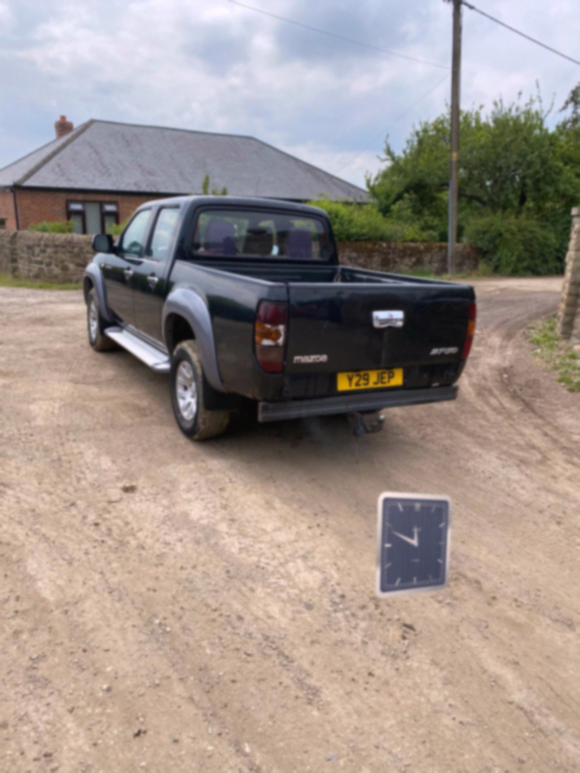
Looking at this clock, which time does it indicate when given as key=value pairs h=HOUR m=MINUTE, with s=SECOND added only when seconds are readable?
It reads h=11 m=49
